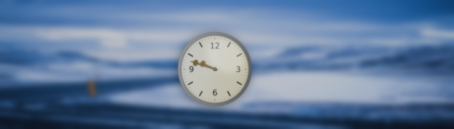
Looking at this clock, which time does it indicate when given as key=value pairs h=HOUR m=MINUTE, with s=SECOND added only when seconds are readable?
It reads h=9 m=48
